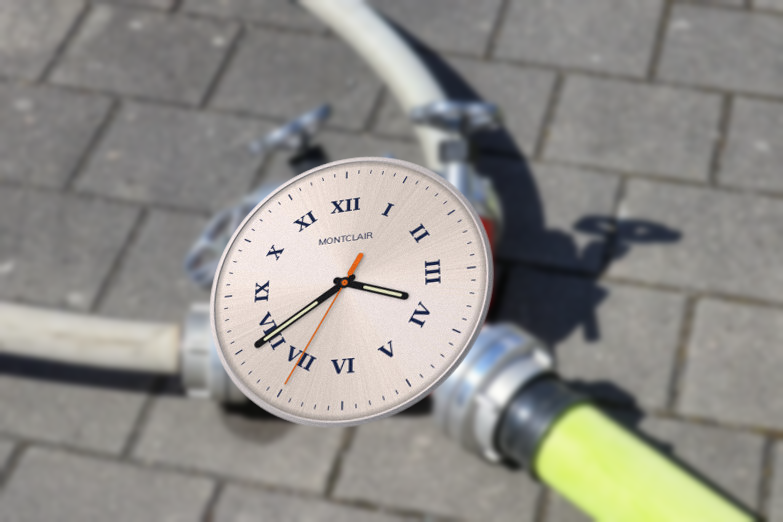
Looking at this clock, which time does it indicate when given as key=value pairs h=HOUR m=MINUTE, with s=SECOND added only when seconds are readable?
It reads h=3 m=39 s=35
